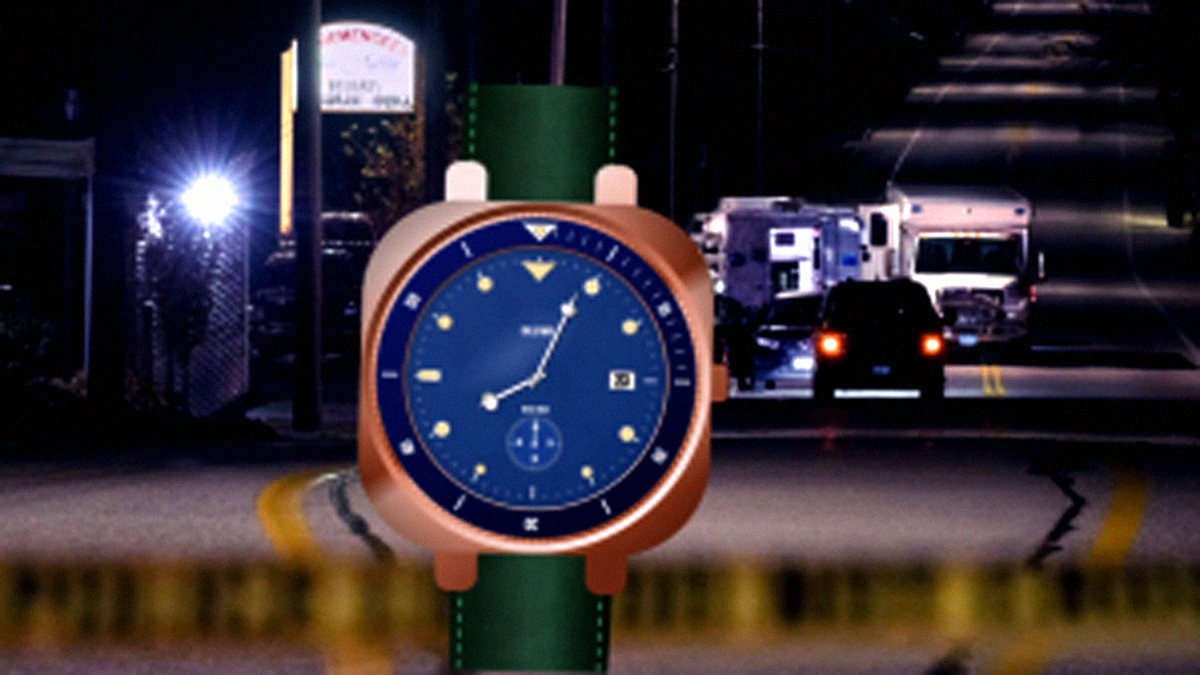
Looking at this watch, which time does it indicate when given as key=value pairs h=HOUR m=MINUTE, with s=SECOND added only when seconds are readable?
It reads h=8 m=4
